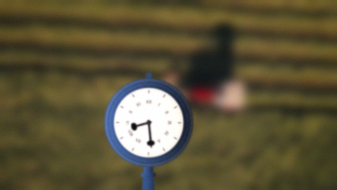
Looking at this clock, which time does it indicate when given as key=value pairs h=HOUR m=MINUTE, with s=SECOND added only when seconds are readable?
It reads h=8 m=29
